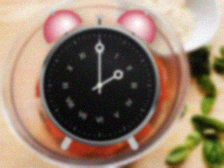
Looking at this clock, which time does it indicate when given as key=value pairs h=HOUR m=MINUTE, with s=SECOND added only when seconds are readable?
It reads h=2 m=0
